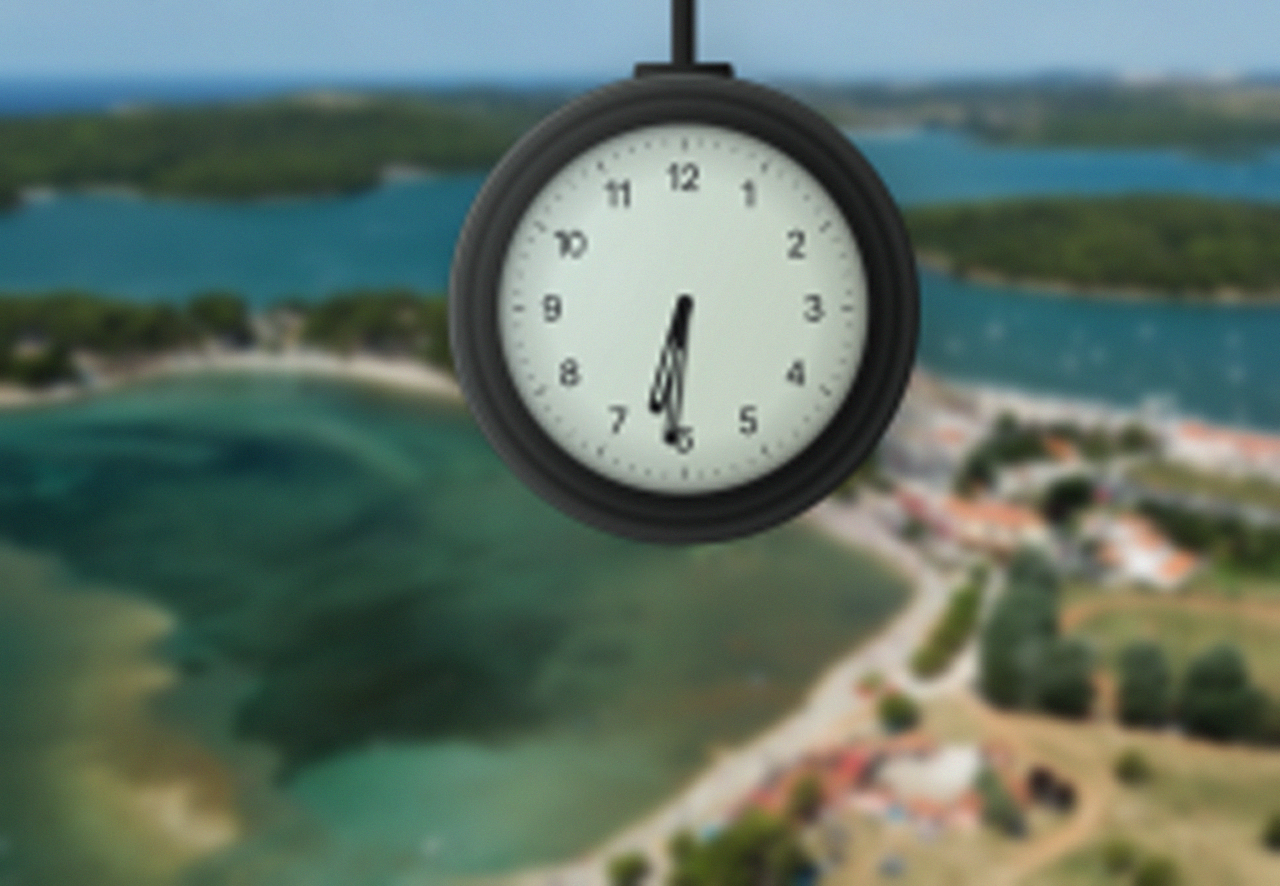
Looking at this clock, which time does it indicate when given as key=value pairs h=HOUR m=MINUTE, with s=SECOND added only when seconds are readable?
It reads h=6 m=31
